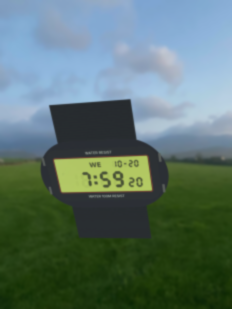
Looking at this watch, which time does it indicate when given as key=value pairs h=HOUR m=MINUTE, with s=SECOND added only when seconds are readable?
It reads h=7 m=59 s=20
